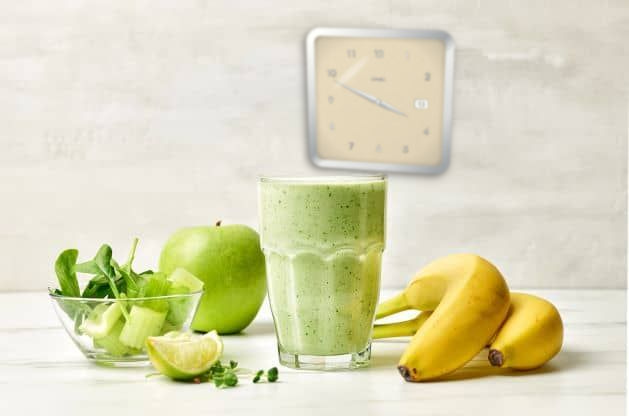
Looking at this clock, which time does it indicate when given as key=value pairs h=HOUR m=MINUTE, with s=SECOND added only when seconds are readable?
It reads h=3 m=49
